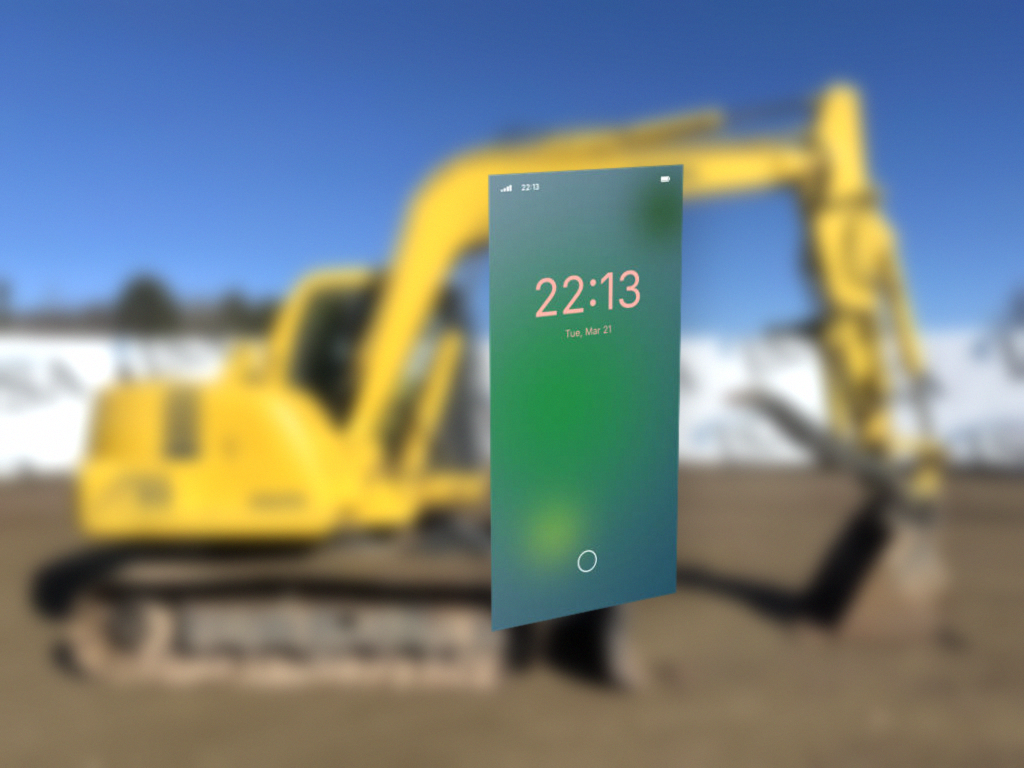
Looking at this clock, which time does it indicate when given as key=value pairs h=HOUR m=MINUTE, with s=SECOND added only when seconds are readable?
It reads h=22 m=13
